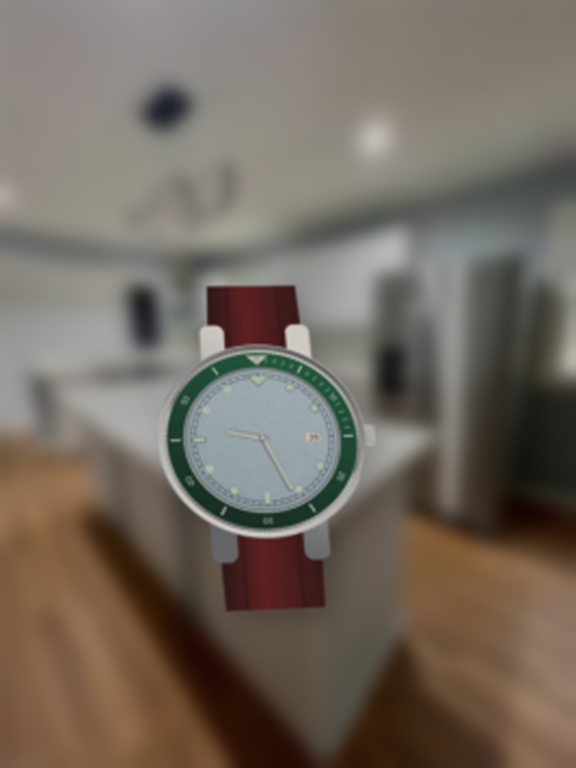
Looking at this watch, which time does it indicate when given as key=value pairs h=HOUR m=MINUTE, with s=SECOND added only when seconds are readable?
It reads h=9 m=26
